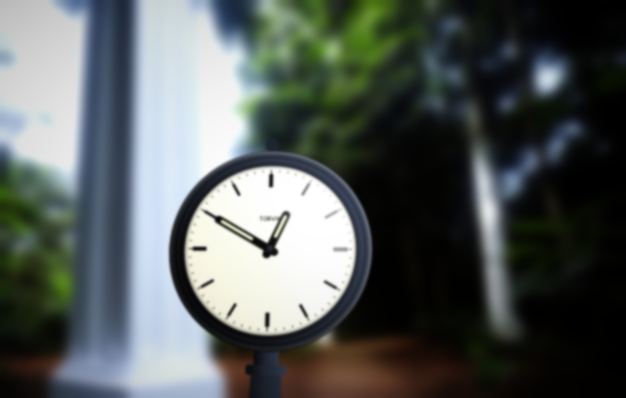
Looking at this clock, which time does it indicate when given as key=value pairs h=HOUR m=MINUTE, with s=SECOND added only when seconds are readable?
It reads h=12 m=50
